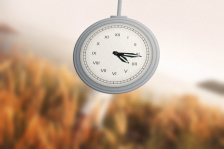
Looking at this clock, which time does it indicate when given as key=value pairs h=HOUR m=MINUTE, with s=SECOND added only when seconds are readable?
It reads h=4 m=16
